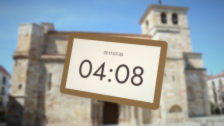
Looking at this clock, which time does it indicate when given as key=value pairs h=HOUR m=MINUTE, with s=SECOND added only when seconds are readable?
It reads h=4 m=8
